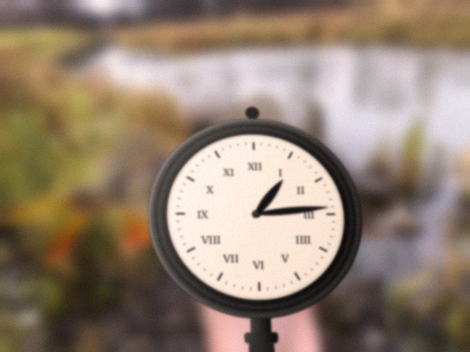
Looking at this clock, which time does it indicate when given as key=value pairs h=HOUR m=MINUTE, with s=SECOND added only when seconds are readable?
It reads h=1 m=14
